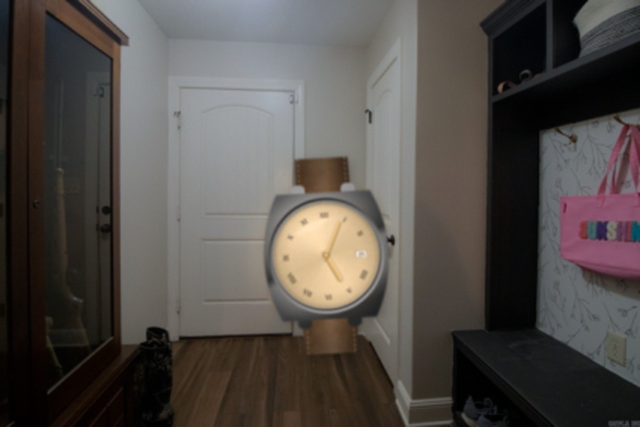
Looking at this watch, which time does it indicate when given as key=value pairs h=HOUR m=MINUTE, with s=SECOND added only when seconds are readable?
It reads h=5 m=4
